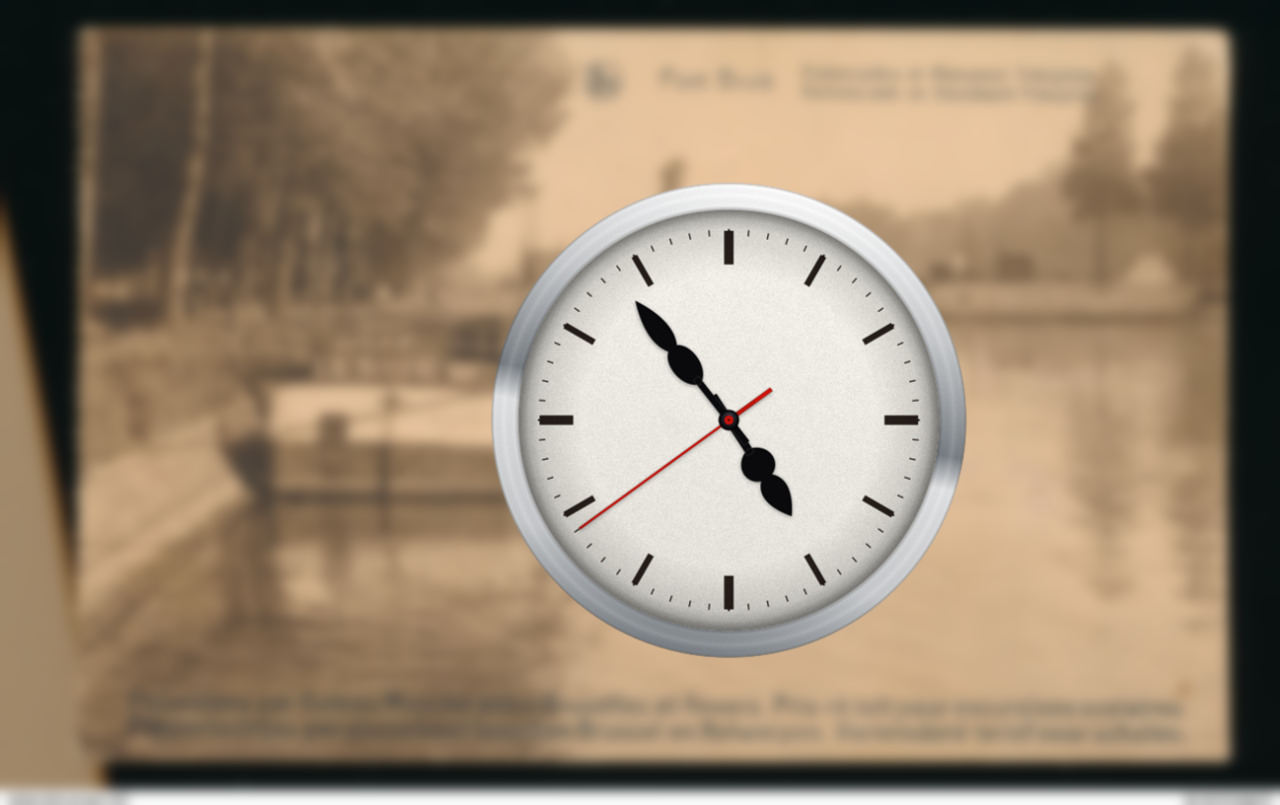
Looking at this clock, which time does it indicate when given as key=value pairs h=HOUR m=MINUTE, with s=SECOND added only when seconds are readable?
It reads h=4 m=53 s=39
